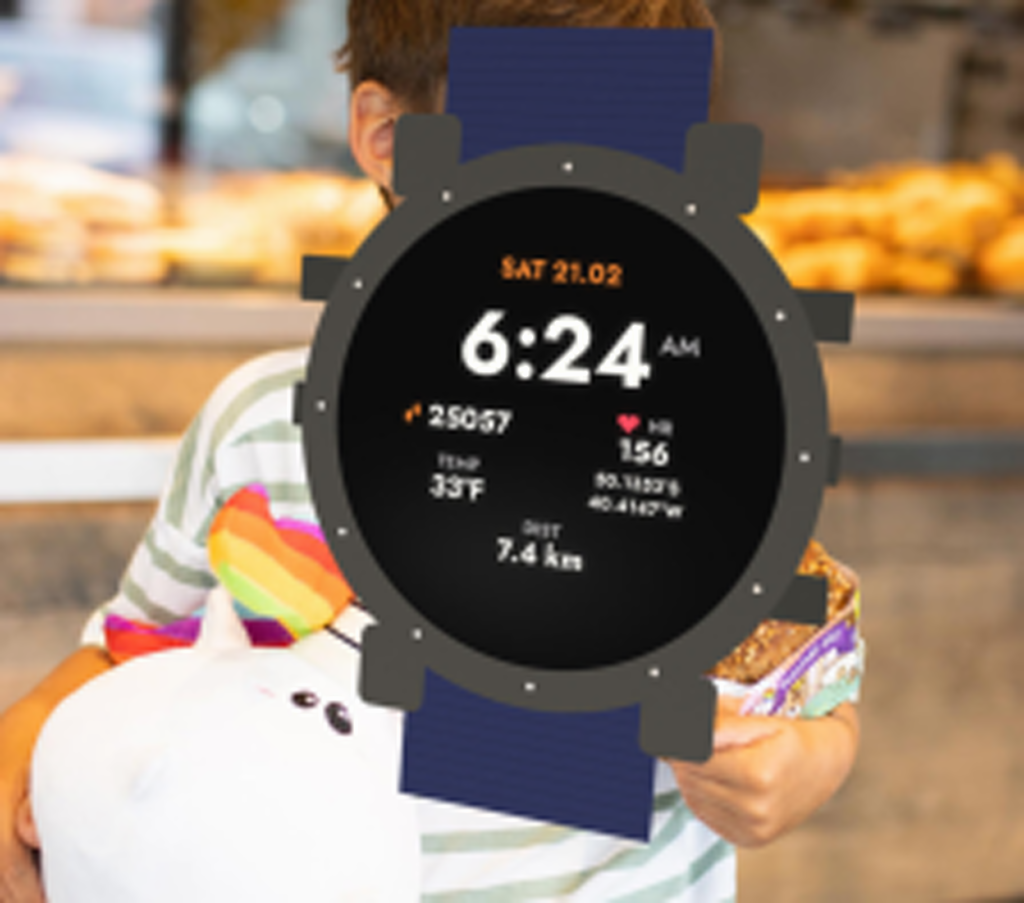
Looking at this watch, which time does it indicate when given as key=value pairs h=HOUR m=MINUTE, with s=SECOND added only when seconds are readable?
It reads h=6 m=24
